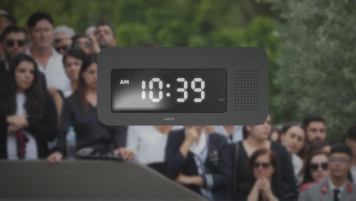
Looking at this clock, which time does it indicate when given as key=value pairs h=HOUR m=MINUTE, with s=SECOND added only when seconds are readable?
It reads h=10 m=39
